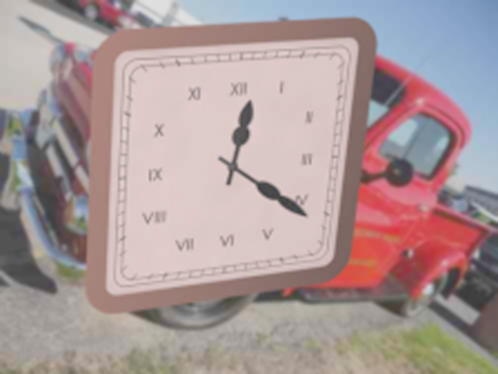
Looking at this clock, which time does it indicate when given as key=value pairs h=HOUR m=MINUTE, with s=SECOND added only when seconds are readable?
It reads h=12 m=21
